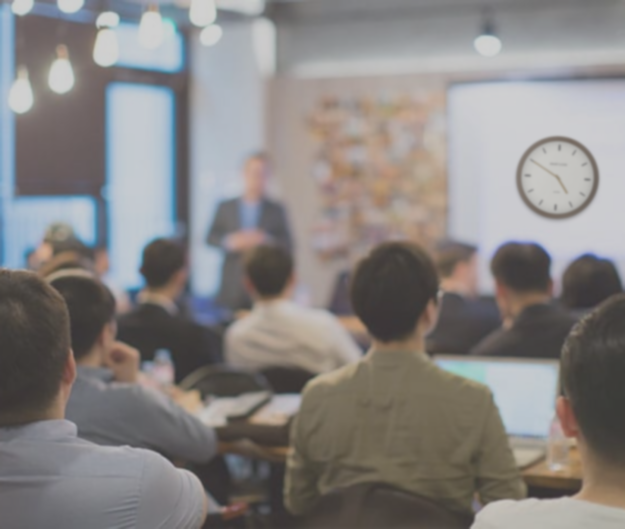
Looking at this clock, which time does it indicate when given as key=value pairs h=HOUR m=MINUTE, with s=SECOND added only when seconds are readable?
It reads h=4 m=50
